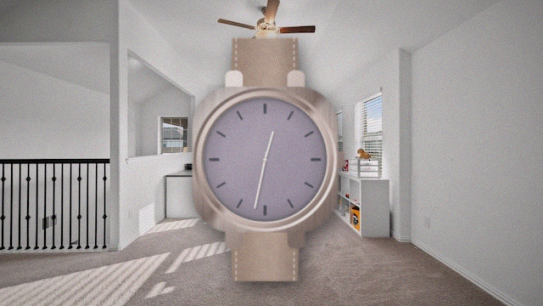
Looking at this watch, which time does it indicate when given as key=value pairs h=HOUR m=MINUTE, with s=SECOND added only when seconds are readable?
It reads h=12 m=32
